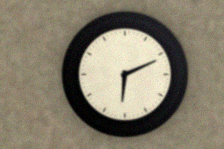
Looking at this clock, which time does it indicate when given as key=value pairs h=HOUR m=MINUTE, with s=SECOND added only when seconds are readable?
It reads h=6 m=11
